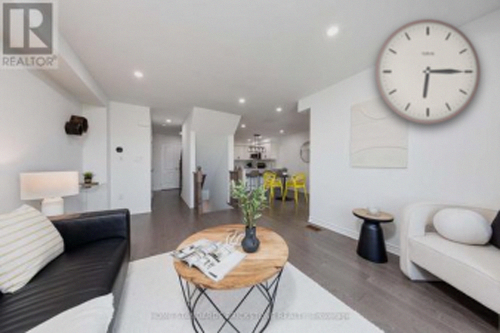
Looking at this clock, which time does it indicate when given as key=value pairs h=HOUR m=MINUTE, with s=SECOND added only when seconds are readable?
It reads h=6 m=15
